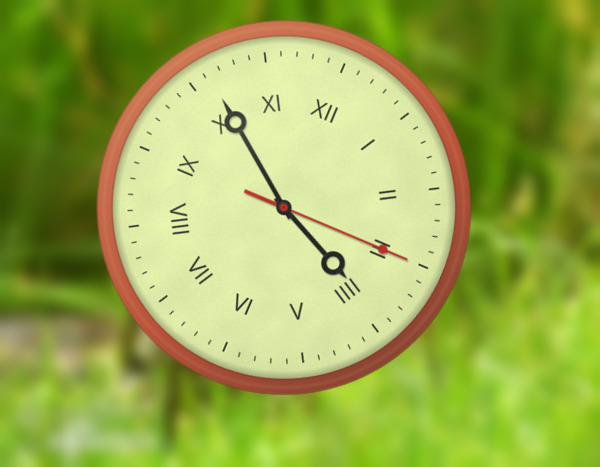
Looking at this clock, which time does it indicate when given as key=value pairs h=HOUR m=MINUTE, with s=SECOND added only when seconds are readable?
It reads h=3 m=51 s=15
